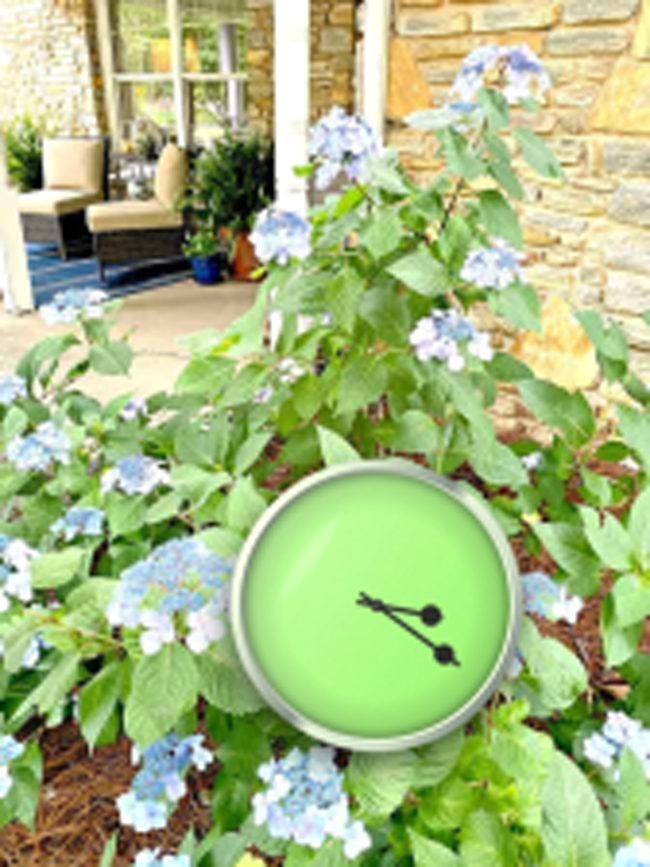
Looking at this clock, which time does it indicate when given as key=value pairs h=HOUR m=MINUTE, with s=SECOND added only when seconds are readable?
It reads h=3 m=21
